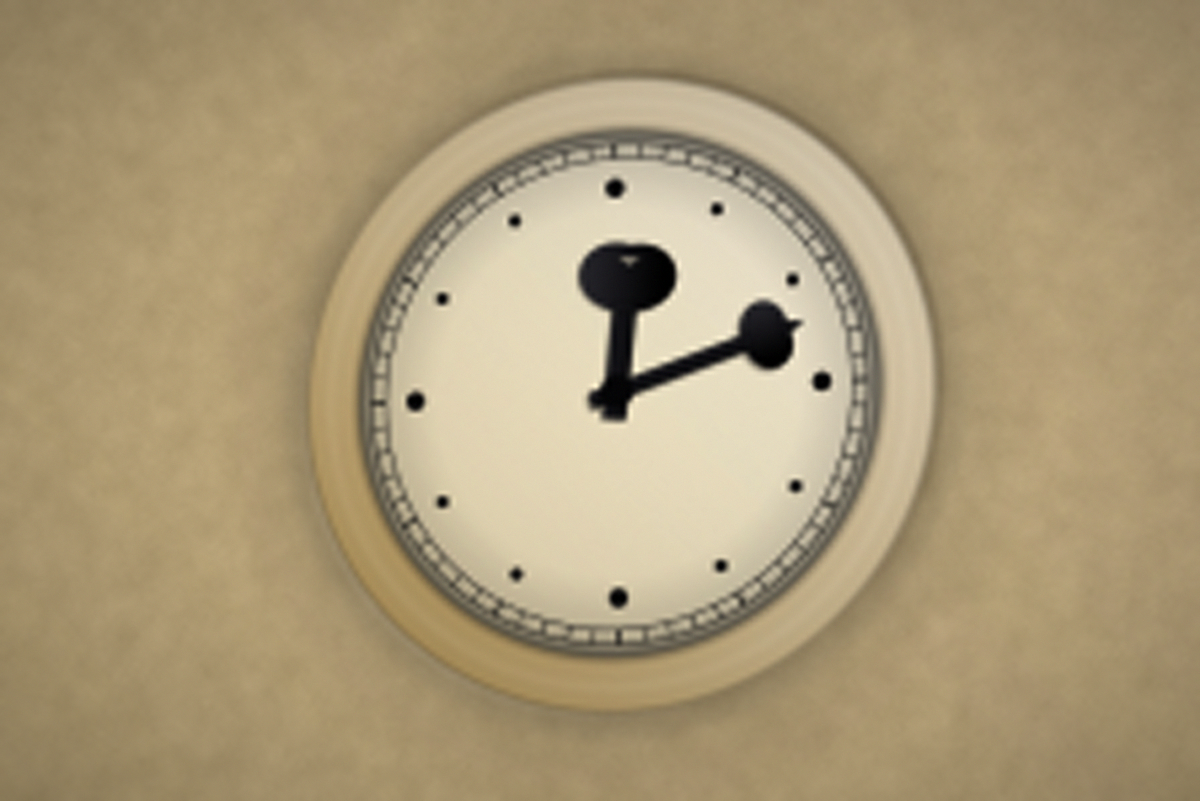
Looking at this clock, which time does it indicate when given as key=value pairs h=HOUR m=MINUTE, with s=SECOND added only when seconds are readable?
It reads h=12 m=12
